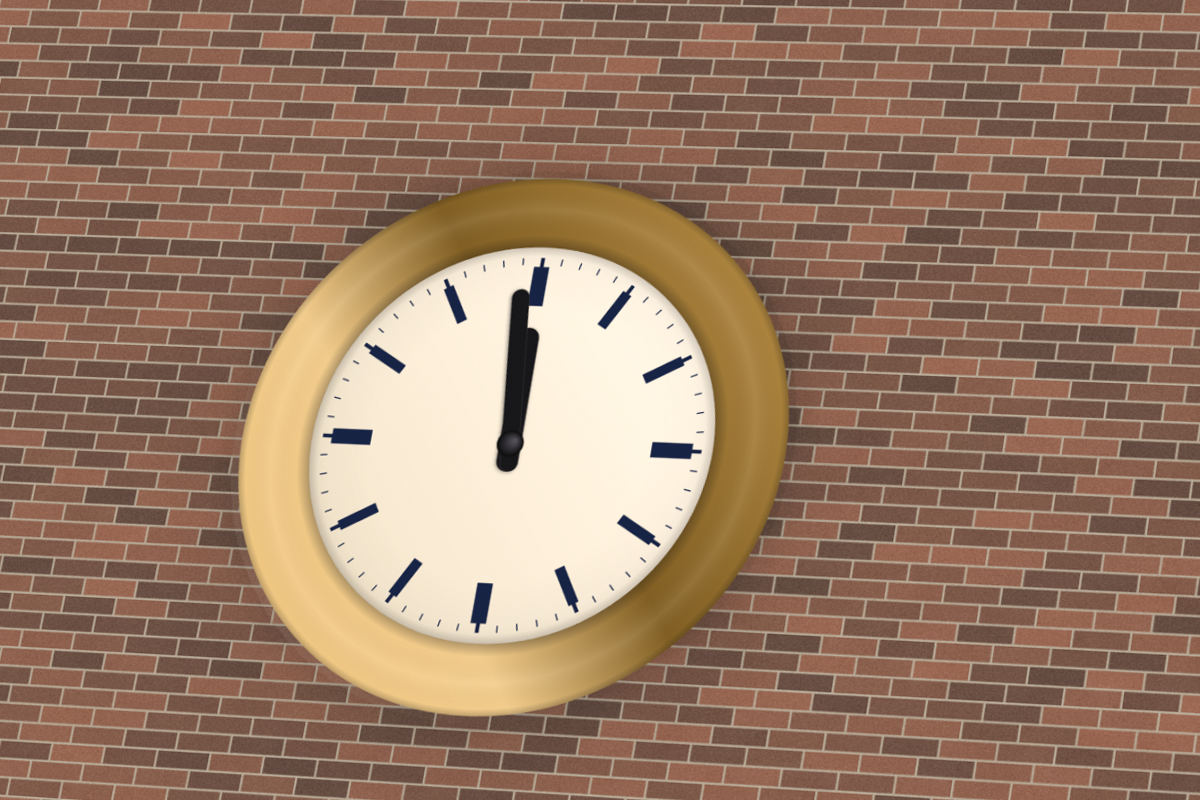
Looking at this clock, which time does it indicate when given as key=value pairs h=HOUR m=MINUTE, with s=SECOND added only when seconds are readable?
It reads h=11 m=59
